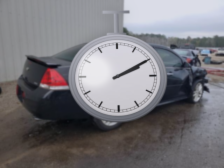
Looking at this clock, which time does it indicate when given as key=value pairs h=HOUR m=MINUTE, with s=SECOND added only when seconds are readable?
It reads h=2 m=10
